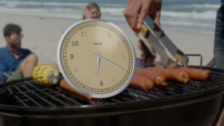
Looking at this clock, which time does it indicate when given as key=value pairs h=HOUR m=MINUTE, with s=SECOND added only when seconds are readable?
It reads h=6 m=20
